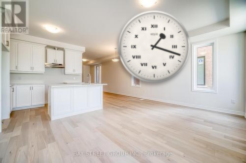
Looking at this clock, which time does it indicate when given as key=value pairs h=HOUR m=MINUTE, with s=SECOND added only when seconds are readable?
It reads h=1 m=18
